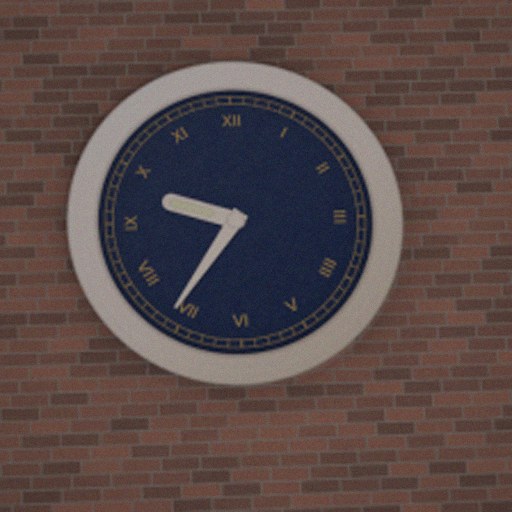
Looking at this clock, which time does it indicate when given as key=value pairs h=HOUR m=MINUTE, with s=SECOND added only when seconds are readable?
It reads h=9 m=36
